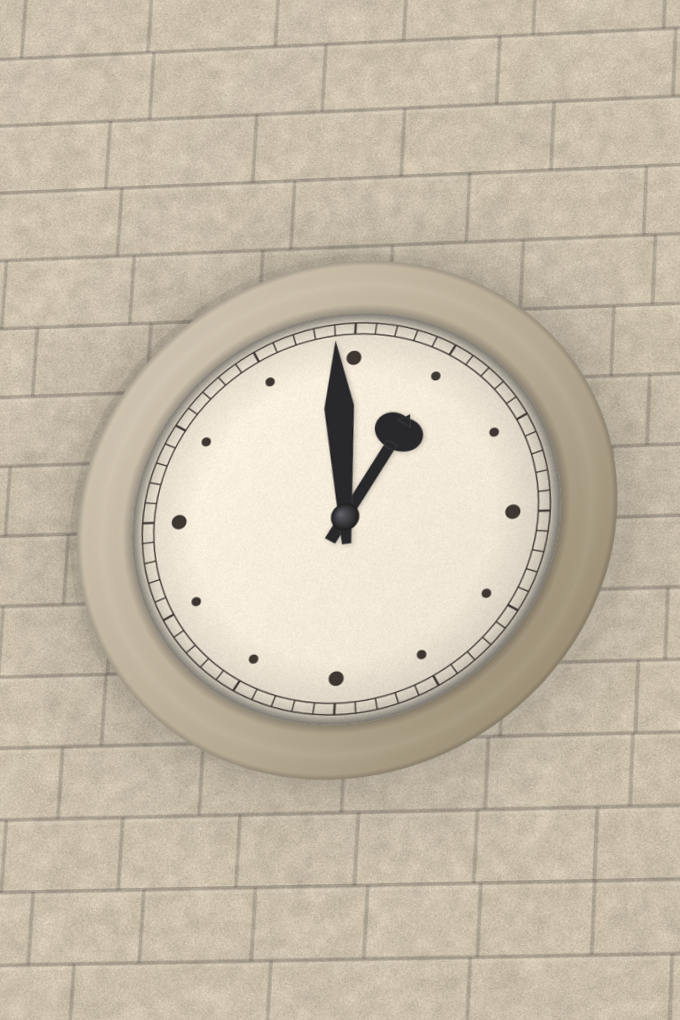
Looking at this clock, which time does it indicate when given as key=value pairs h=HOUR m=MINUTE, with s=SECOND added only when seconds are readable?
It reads h=12 m=59
